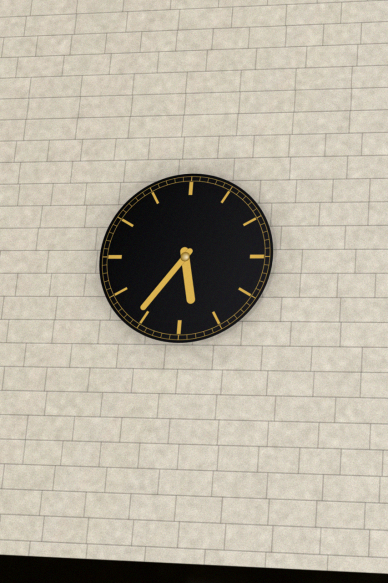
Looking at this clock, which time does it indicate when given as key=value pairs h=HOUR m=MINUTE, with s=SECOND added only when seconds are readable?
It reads h=5 m=36
